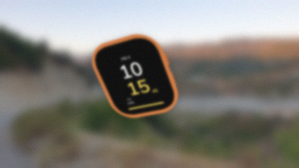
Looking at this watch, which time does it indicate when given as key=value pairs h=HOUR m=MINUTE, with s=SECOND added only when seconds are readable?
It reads h=10 m=15
